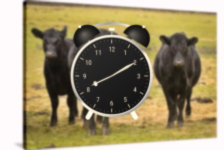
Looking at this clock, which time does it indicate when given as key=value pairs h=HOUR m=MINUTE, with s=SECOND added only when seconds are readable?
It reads h=8 m=10
